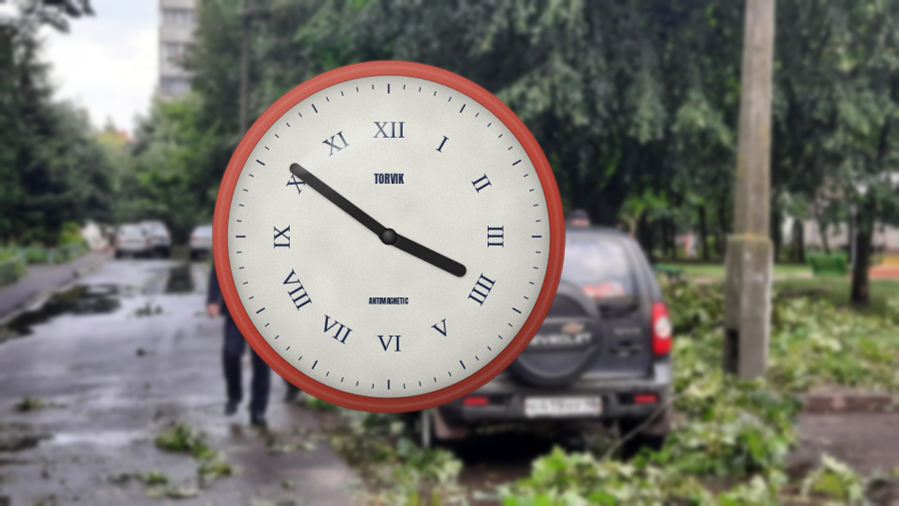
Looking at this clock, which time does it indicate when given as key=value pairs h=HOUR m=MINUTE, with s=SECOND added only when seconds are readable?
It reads h=3 m=51
